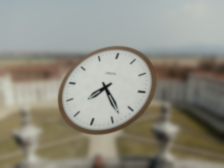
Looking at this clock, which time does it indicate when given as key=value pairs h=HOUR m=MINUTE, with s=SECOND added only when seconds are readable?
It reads h=7 m=23
